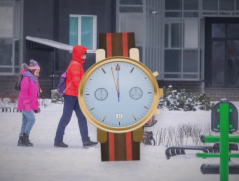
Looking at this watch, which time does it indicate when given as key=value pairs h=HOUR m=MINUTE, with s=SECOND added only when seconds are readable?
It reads h=11 m=58
